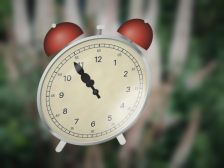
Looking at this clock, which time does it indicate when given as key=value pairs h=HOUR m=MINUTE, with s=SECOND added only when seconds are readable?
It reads h=10 m=54
